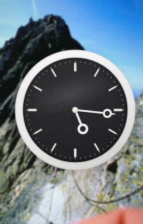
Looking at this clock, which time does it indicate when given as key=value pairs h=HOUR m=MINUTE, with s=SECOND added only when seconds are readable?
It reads h=5 m=16
